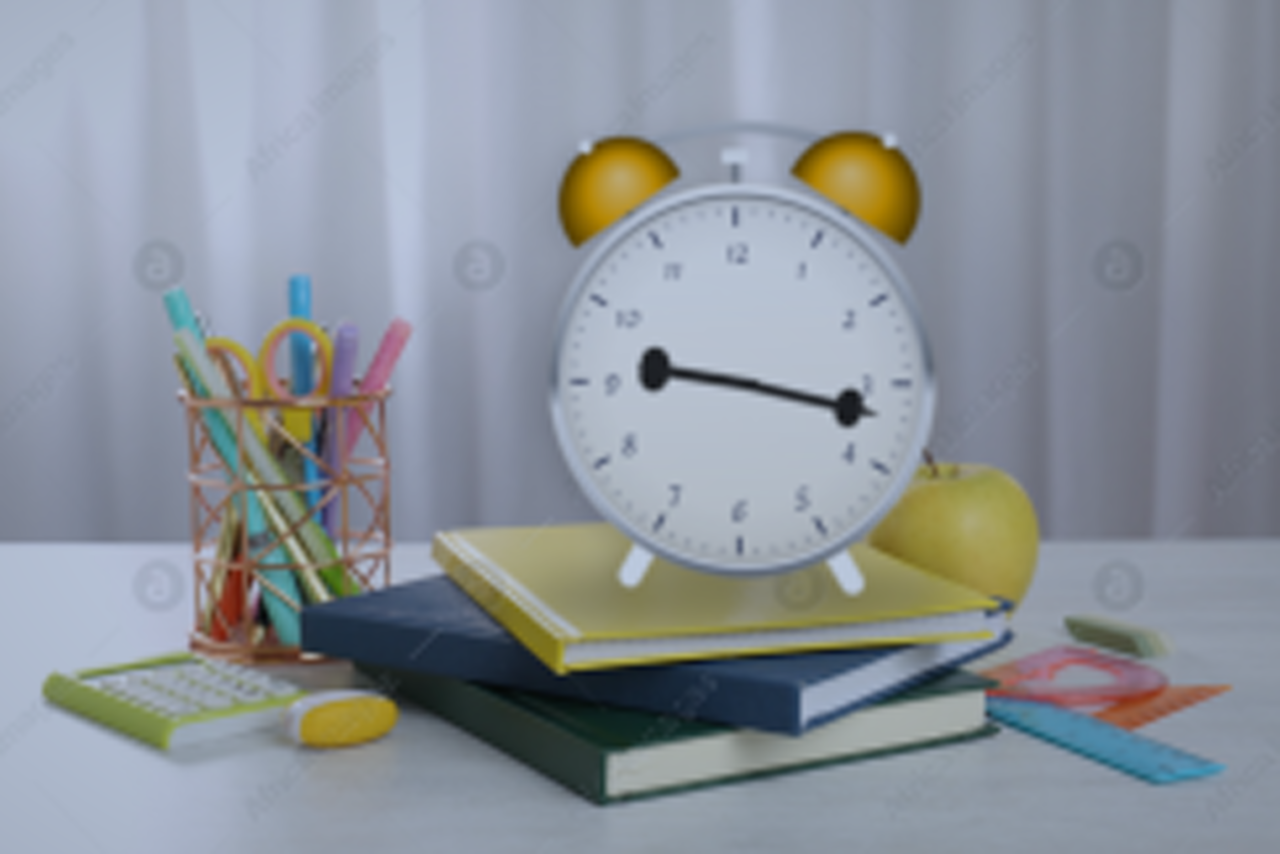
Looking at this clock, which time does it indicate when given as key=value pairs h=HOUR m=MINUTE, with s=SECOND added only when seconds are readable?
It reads h=9 m=17
